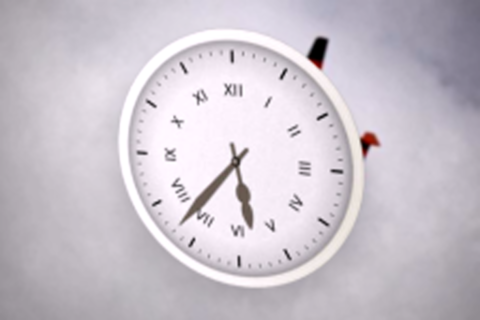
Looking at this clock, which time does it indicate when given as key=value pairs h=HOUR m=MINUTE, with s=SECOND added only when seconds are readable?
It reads h=5 m=37
